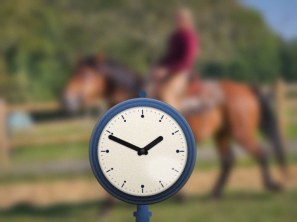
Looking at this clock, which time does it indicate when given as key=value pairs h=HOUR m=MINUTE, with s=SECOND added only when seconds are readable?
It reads h=1 m=49
